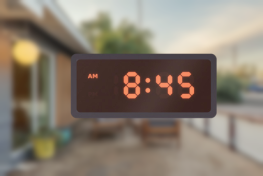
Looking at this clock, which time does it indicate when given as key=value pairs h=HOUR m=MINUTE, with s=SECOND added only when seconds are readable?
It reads h=8 m=45
